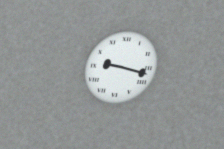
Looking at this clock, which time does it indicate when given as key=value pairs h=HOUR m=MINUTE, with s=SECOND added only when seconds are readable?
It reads h=9 m=17
